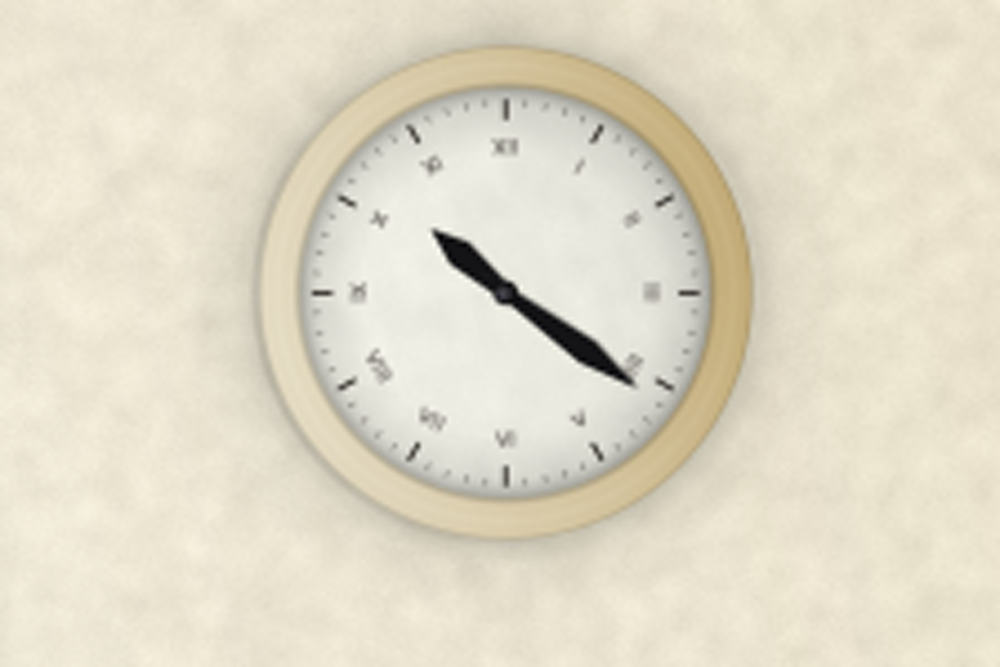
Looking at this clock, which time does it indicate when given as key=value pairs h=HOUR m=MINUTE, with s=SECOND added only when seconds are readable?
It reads h=10 m=21
